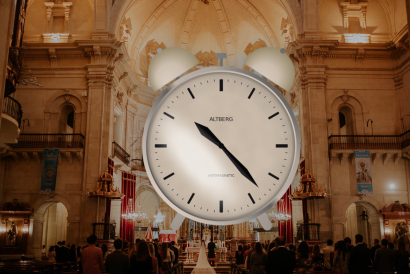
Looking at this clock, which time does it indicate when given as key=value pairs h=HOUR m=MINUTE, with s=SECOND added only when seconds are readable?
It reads h=10 m=23
